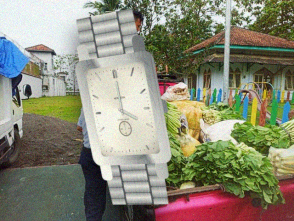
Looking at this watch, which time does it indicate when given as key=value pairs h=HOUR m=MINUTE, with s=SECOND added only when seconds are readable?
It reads h=4 m=0
